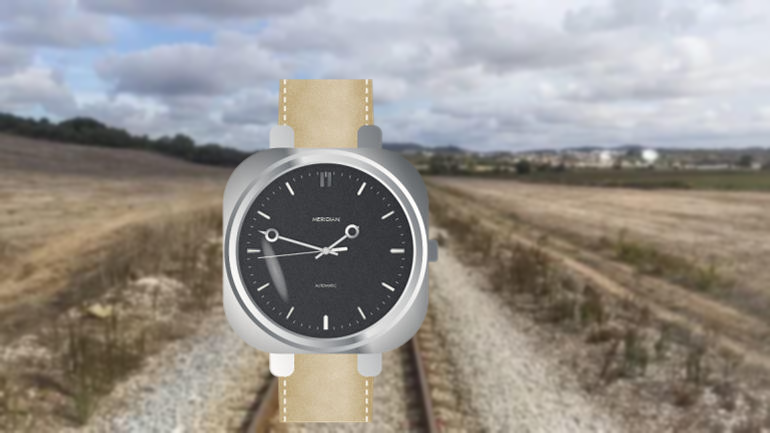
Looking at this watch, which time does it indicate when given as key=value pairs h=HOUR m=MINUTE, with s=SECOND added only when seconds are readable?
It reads h=1 m=47 s=44
